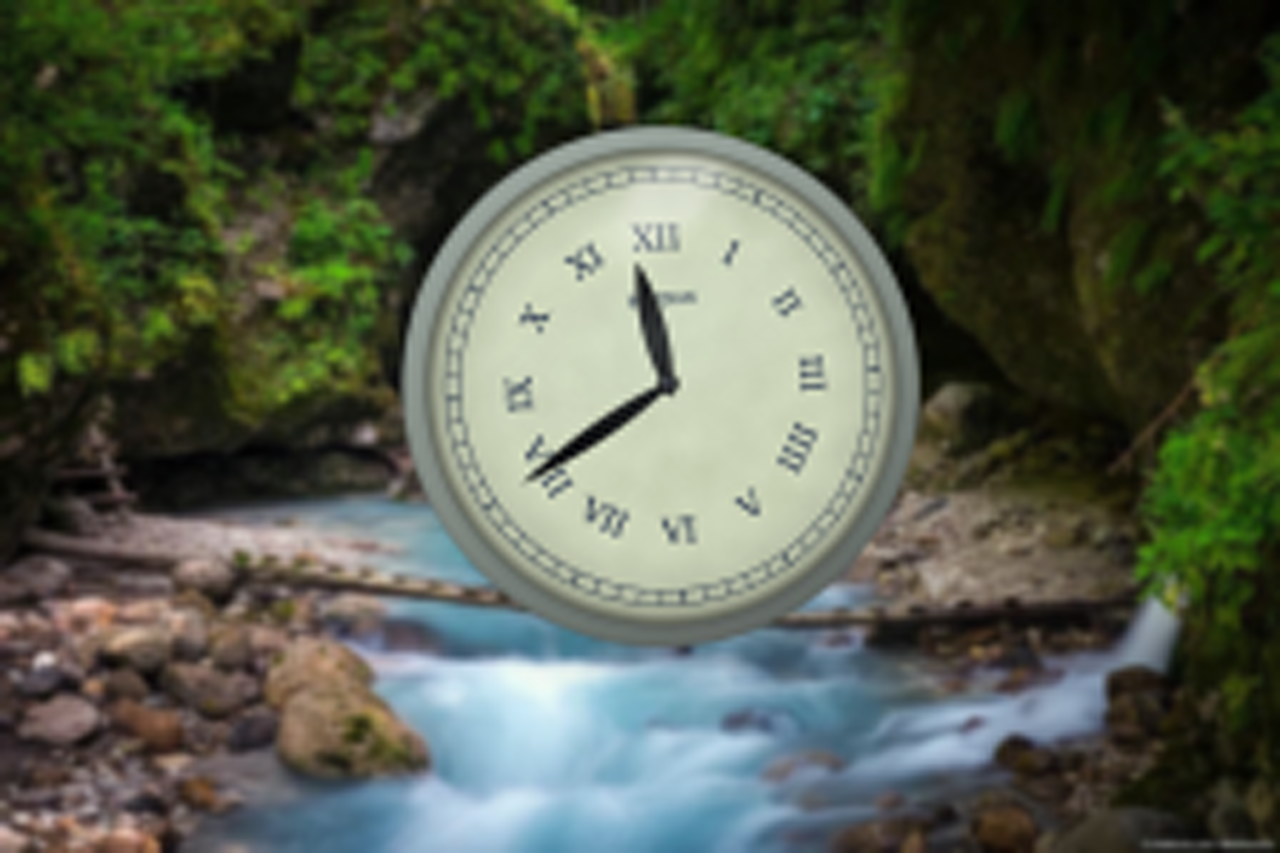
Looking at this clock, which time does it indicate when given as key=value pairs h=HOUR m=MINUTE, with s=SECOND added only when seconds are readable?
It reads h=11 m=40
